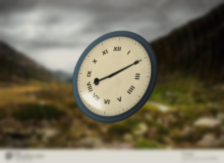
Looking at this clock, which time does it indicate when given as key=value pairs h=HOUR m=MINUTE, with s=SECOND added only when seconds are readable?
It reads h=8 m=10
